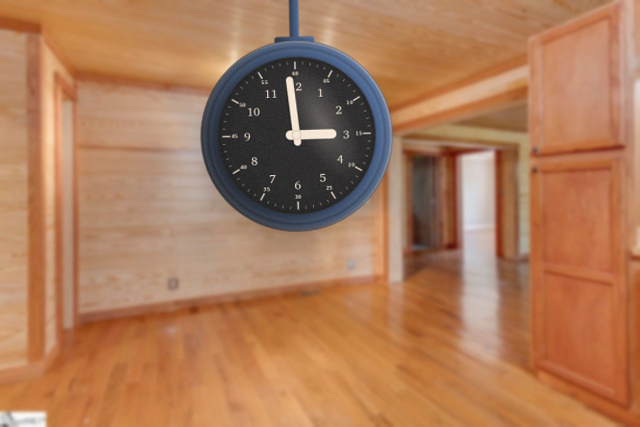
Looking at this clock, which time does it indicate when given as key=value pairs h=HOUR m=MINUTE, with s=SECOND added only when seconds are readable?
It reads h=2 m=59
